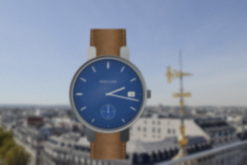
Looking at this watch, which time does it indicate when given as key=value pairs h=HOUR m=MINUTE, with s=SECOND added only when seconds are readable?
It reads h=2 m=17
